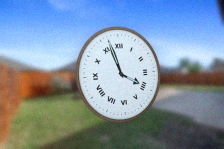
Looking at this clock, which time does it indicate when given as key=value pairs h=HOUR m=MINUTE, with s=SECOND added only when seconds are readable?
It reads h=3 m=57
